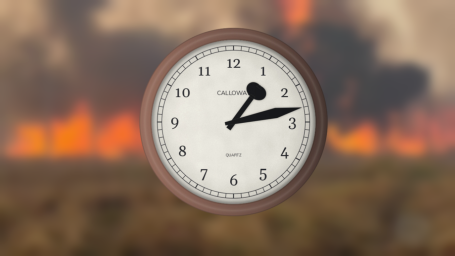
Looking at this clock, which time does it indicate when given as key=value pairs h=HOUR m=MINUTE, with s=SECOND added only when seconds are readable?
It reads h=1 m=13
